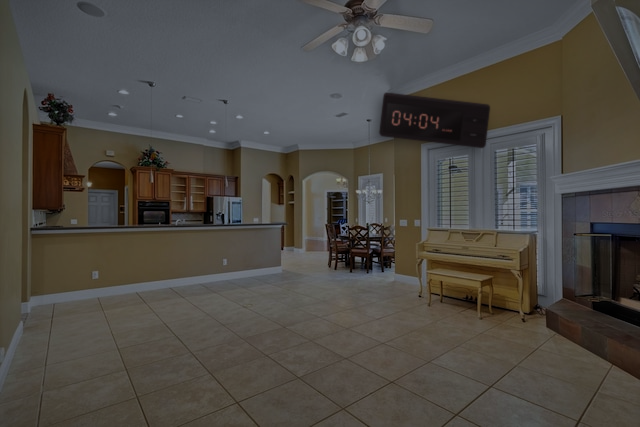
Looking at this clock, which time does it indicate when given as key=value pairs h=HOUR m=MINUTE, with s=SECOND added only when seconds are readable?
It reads h=4 m=4
